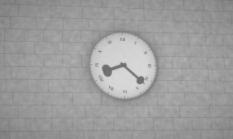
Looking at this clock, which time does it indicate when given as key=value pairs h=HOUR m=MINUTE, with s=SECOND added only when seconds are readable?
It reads h=8 m=22
